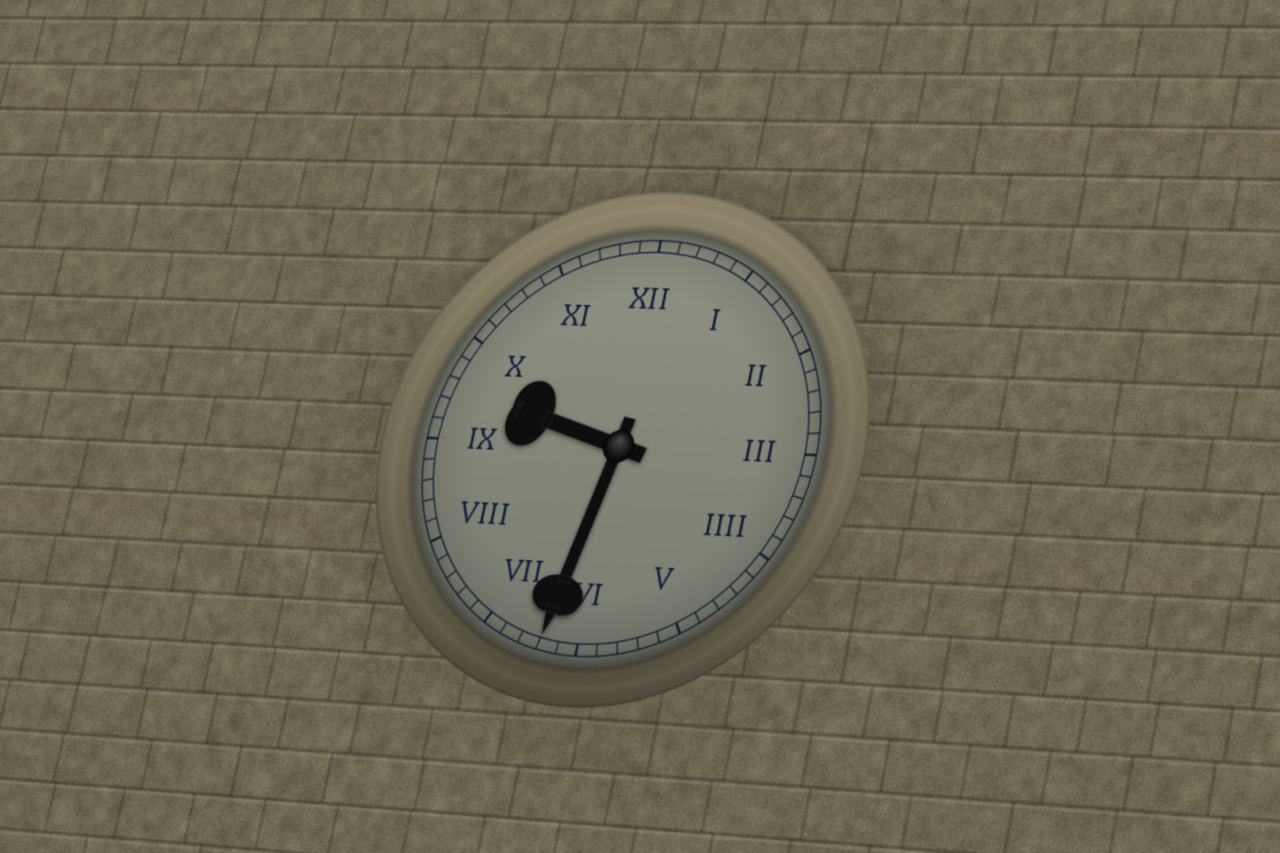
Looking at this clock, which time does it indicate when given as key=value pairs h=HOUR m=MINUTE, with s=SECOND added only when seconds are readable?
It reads h=9 m=32
